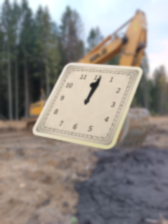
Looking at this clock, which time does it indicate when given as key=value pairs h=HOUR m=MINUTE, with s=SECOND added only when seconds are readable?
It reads h=12 m=1
